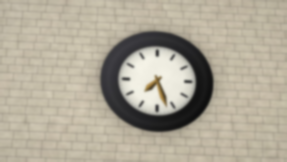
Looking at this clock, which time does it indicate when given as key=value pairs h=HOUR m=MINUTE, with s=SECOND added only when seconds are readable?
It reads h=7 m=27
